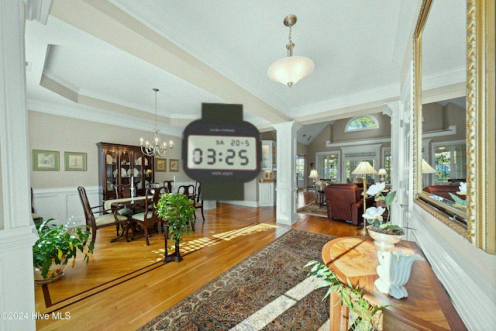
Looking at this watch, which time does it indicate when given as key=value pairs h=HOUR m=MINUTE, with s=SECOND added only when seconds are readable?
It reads h=3 m=25
